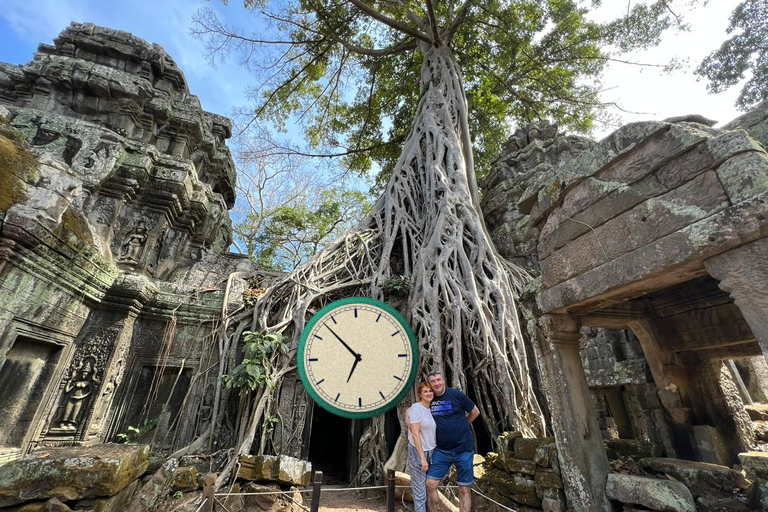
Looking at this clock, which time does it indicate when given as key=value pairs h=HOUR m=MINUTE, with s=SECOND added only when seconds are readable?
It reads h=6 m=53
